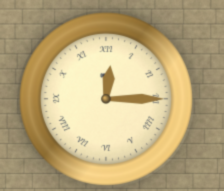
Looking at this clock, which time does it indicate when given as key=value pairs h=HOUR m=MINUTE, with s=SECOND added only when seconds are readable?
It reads h=12 m=15
